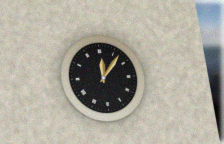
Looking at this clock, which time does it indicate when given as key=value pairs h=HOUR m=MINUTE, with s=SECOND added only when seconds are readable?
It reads h=12 m=7
